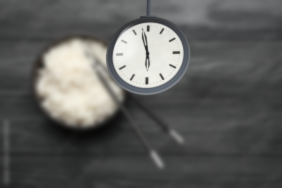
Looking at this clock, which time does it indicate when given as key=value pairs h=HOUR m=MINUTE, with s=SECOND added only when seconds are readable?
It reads h=5 m=58
